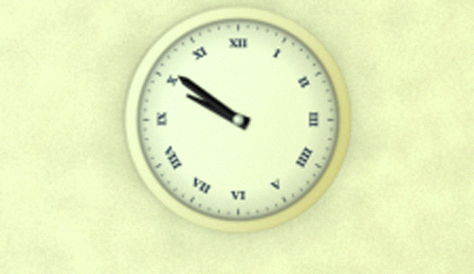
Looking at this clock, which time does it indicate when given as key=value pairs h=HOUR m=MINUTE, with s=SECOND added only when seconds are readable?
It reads h=9 m=51
